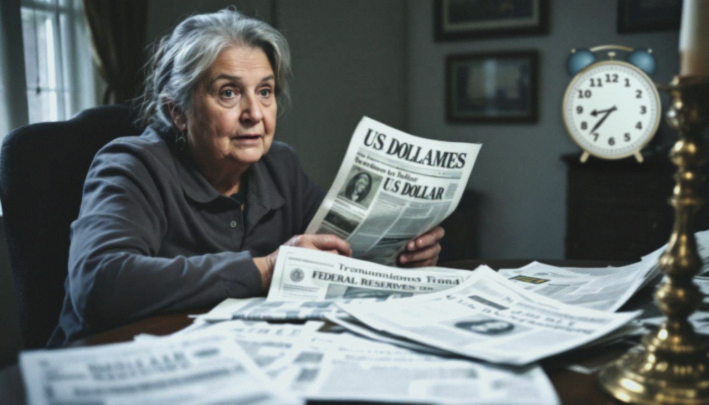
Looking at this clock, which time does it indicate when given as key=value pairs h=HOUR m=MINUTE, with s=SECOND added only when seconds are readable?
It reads h=8 m=37
